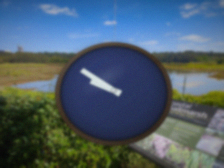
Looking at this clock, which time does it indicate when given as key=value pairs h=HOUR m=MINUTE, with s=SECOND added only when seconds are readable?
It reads h=9 m=51
